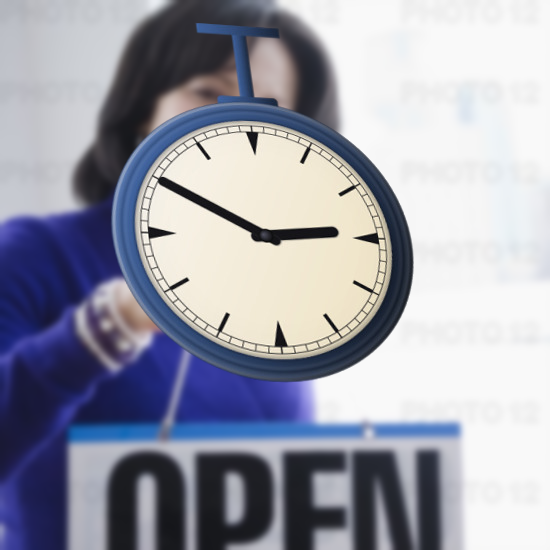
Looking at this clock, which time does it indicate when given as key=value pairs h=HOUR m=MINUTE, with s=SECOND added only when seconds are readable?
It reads h=2 m=50
